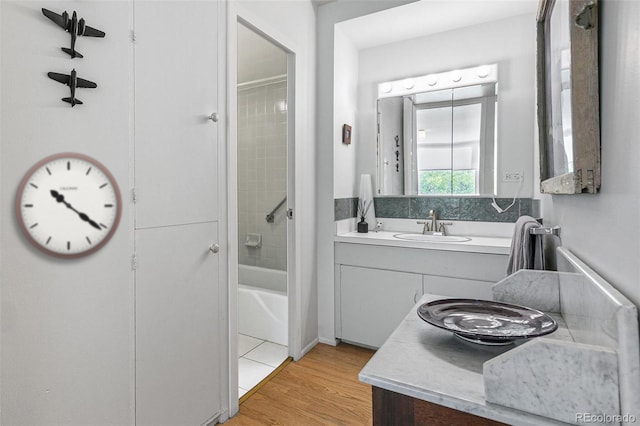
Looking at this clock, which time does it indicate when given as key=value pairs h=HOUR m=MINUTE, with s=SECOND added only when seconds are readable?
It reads h=10 m=21
